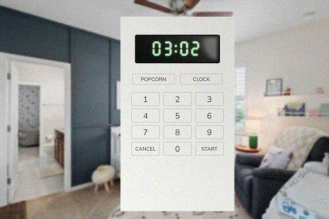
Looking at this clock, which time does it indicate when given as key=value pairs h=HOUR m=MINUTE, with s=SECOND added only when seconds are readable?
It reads h=3 m=2
